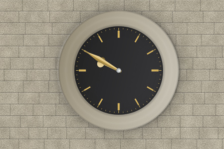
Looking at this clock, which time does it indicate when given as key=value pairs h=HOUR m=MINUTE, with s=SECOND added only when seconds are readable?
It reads h=9 m=50
